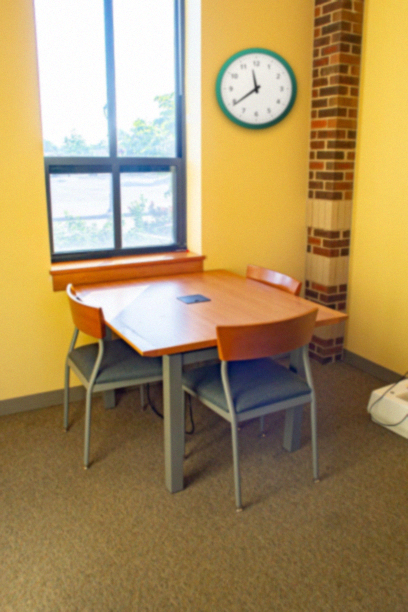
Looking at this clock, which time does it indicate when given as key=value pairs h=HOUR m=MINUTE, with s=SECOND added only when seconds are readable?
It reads h=11 m=39
